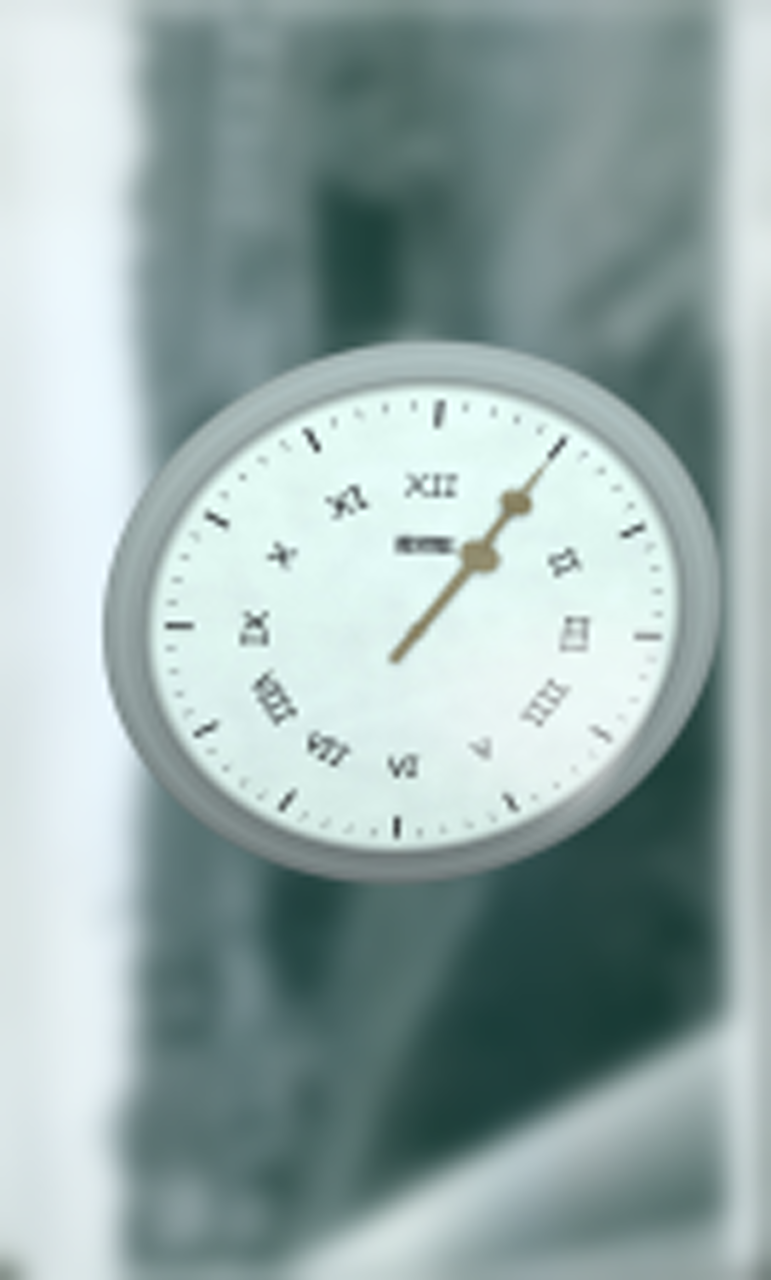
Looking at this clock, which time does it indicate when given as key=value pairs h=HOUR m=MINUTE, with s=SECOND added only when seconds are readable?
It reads h=1 m=5
